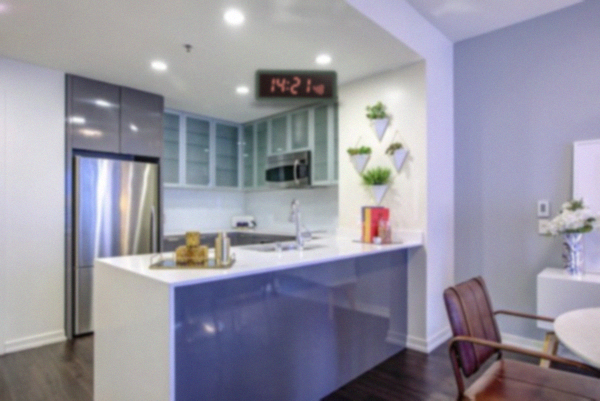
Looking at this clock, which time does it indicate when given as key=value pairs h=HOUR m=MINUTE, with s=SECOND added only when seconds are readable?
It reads h=14 m=21
